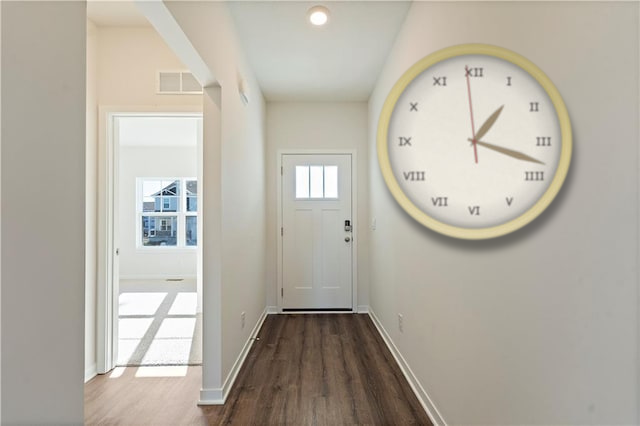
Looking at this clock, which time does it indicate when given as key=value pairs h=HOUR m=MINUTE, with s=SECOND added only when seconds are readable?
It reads h=1 m=17 s=59
